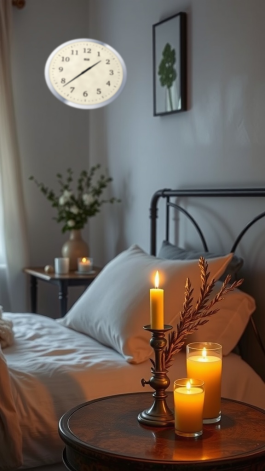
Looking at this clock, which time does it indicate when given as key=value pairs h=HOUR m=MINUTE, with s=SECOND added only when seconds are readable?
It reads h=1 m=38
